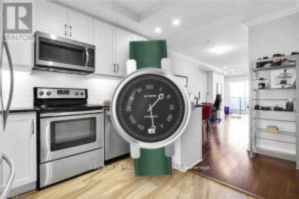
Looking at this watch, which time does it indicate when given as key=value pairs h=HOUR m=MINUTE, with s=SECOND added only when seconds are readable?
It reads h=1 m=29
